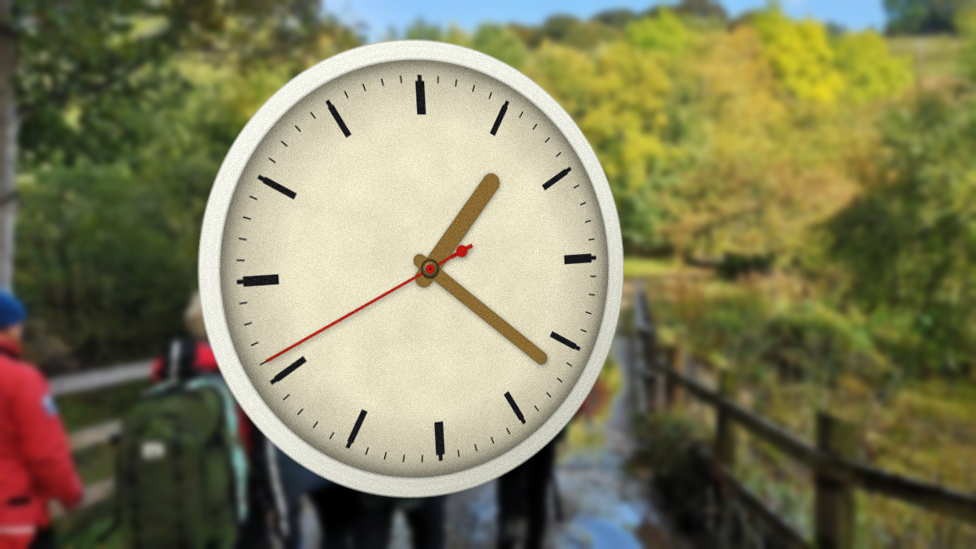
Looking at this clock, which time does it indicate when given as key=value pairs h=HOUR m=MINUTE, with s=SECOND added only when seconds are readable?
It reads h=1 m=21 s=41
